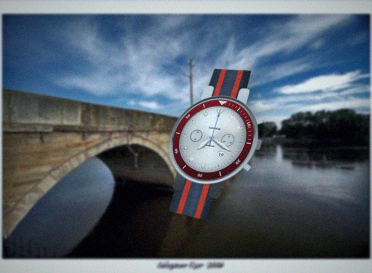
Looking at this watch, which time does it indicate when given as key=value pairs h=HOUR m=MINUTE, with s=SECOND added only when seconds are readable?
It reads h=7 m=19
